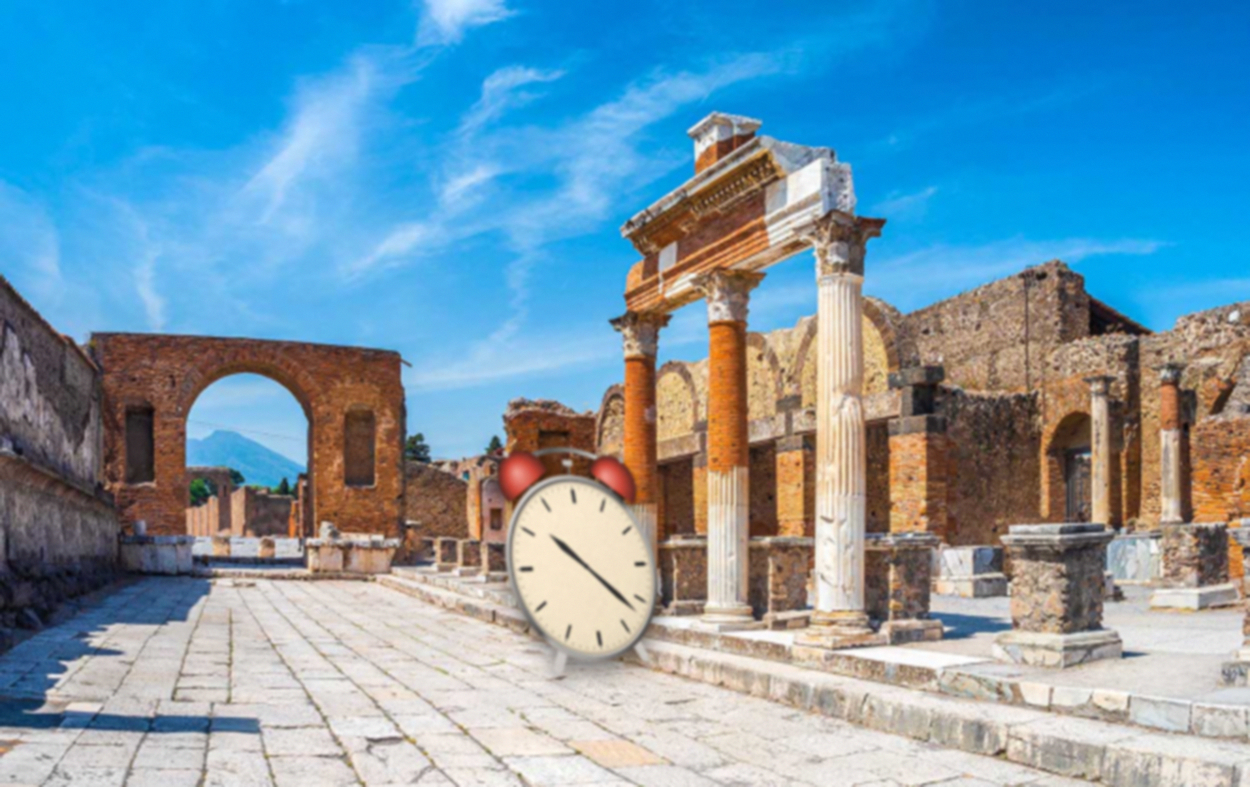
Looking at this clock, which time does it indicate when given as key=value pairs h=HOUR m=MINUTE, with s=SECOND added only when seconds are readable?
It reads h=10 m=22
